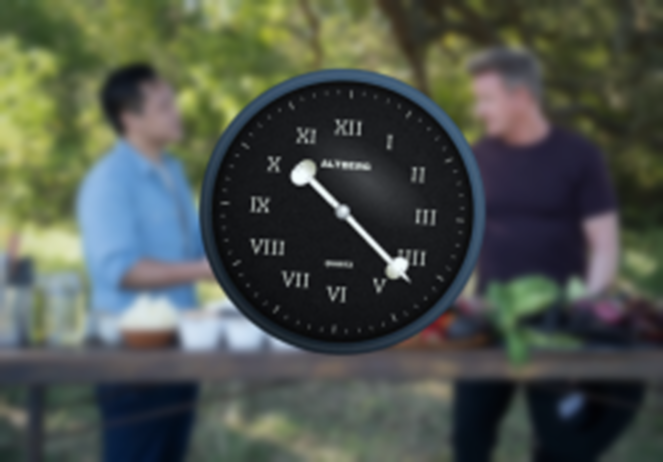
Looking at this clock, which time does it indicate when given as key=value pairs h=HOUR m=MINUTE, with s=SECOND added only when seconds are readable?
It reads h=10 m=22
